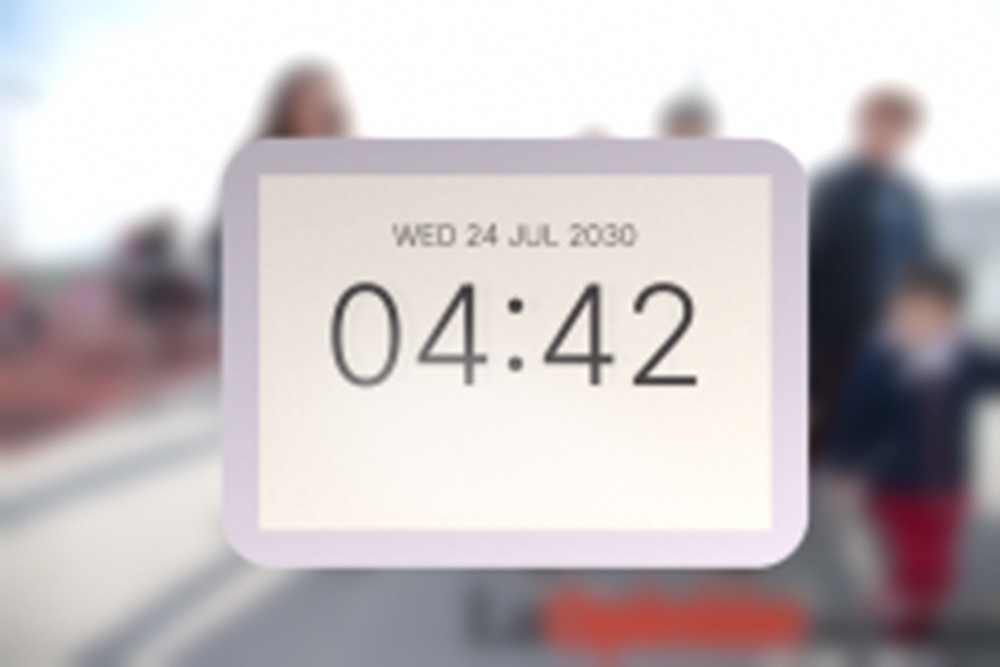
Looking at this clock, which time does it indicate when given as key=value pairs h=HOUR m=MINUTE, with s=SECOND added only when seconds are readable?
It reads h=4 m=42
